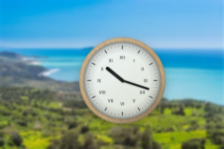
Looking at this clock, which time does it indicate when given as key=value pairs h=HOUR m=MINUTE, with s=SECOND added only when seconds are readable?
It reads h=10 m=18
